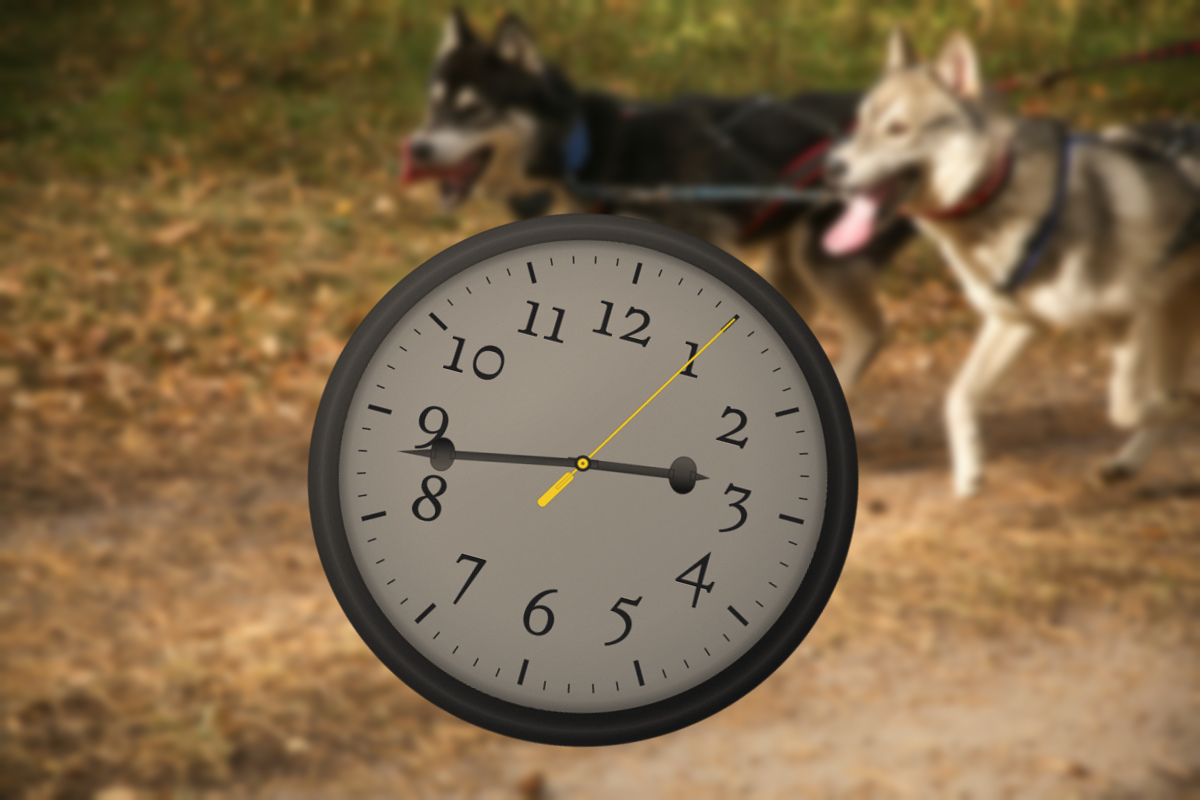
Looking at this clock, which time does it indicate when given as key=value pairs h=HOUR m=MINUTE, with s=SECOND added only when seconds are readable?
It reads h=2 m=43 s=5
